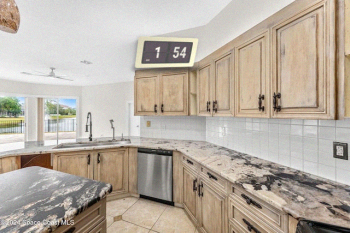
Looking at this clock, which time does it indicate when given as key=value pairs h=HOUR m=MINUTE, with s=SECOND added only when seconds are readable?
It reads h=1 m=54
